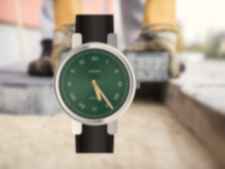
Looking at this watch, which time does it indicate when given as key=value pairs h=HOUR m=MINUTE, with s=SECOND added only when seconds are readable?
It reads h=5 m=24
